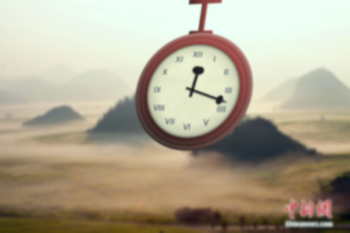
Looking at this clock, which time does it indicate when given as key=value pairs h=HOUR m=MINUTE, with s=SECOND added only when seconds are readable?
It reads h=12 m=18
